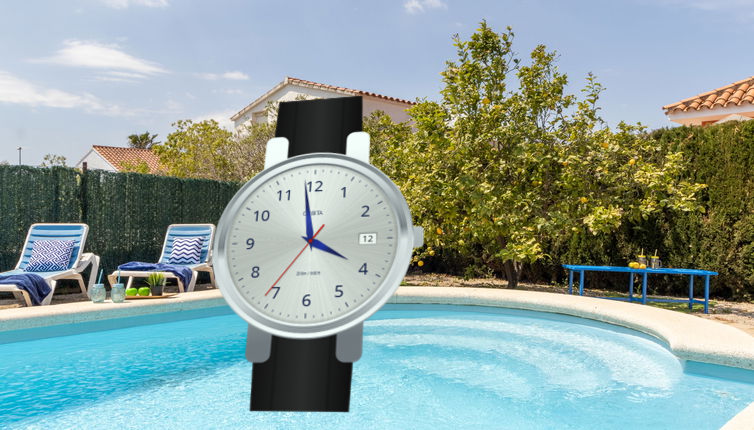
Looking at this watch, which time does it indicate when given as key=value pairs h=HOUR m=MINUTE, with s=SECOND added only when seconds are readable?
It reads h=3 m=58 s=36
